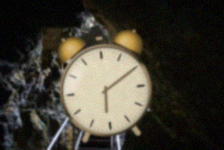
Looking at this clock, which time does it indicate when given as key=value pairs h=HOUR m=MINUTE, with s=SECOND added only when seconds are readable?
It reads h=6 m=10
